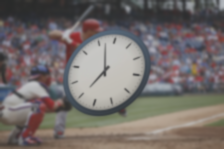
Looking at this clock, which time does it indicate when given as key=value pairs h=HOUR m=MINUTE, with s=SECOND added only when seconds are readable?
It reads h=6 m=57
